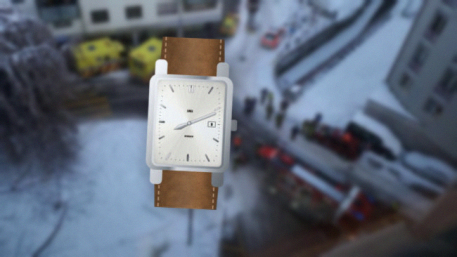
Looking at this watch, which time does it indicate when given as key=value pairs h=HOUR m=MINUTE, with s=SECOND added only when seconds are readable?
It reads h=8 m=11
